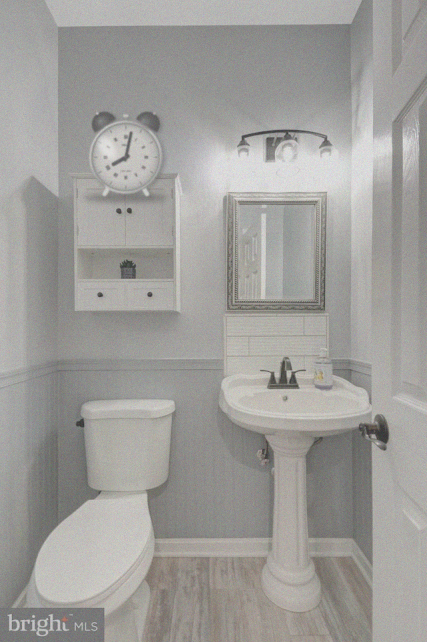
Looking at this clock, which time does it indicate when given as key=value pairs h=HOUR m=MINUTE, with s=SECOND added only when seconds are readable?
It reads h=8 m=2
